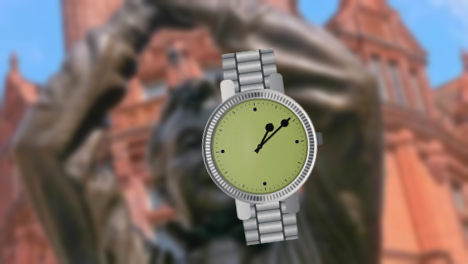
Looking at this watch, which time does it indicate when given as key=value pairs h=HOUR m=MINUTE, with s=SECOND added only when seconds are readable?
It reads h=1 m=9
